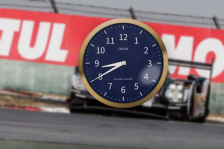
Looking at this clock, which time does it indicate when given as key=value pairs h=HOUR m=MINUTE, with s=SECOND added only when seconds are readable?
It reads h=8 m=40
